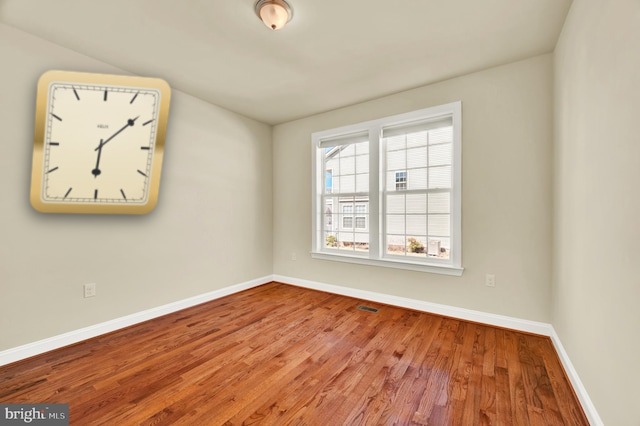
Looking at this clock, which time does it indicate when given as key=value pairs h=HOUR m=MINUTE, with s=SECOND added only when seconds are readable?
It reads h=6 m=8
